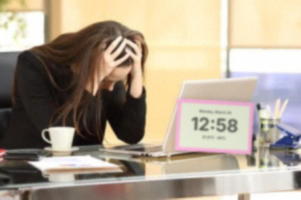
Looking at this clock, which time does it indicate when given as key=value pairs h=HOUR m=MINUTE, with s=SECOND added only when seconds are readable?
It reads h=12 m=58
